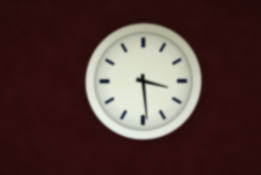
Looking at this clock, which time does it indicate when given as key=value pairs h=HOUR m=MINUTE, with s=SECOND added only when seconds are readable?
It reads h=3 m=29
